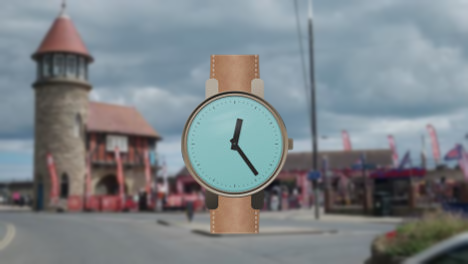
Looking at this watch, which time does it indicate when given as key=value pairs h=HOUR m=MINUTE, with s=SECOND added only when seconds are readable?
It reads h=12 m=24
